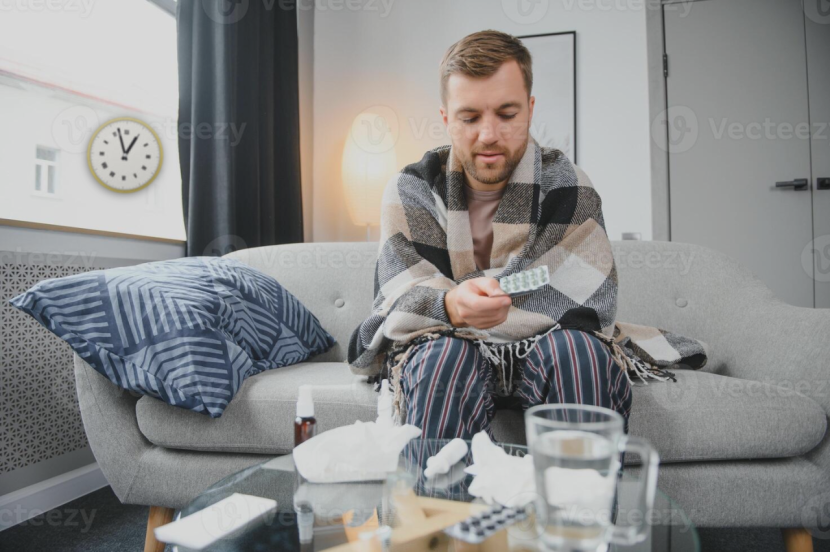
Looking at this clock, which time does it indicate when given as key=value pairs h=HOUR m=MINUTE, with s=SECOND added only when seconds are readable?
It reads h=12 m=57
